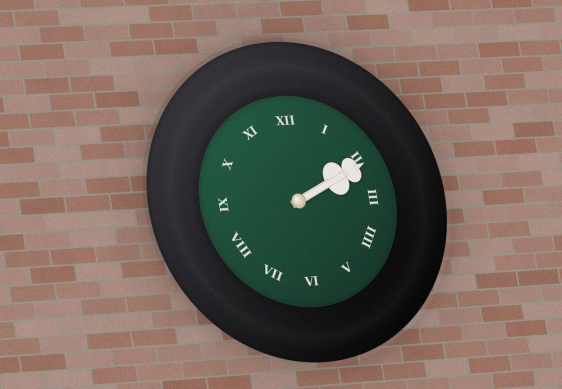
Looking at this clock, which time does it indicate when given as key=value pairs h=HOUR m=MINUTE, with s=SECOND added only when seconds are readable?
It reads h=2 m=11
